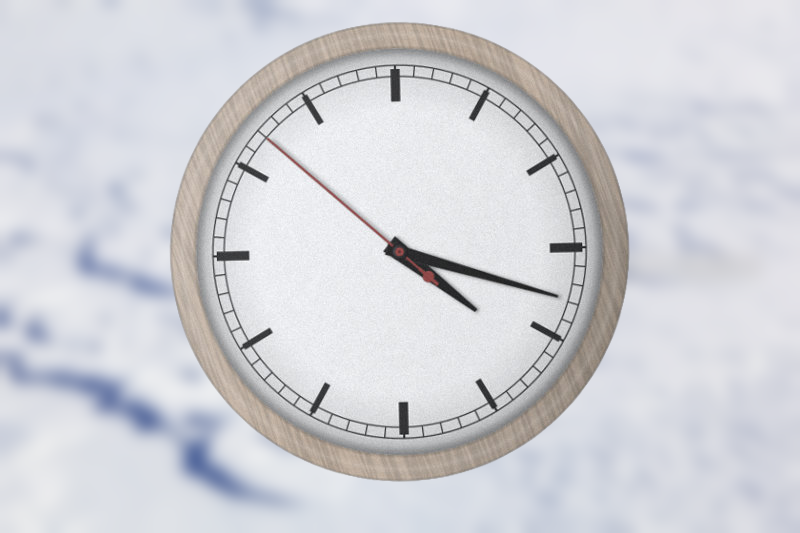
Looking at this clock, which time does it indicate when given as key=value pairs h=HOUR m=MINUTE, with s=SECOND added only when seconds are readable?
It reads h=4 m=17 s=52
